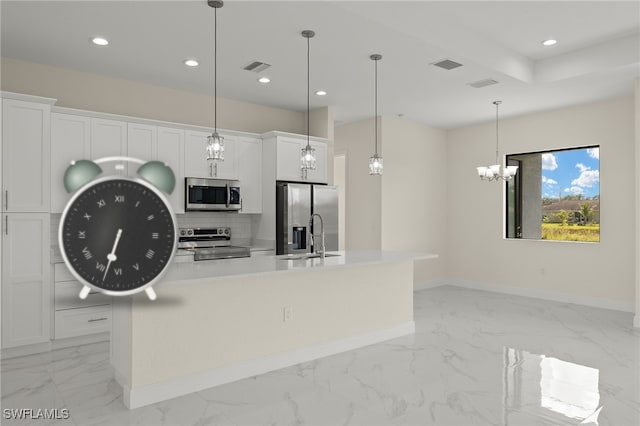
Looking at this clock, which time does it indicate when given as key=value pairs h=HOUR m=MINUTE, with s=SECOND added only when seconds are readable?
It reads h=6 m=33
